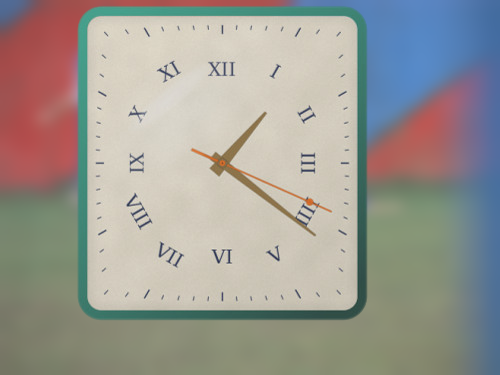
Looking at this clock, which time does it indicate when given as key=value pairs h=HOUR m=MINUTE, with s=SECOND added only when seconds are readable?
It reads h=1 m=21 s=19
